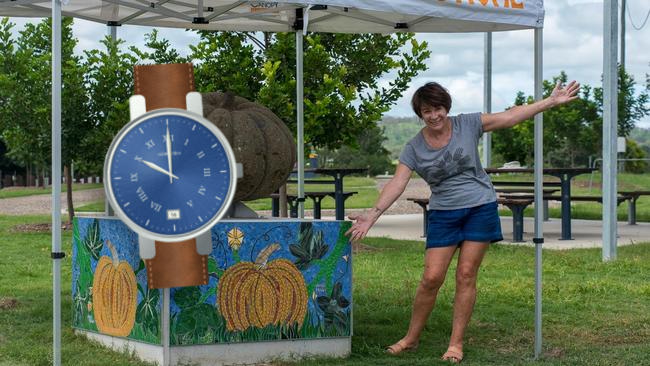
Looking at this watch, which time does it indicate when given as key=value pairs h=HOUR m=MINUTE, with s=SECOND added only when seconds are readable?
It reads h=10 m=0
